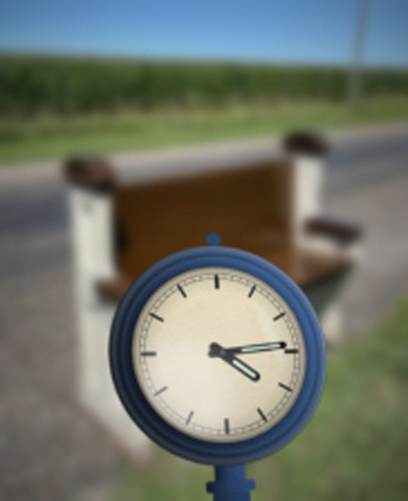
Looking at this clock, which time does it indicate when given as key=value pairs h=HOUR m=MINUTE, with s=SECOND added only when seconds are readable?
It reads h=4 m=14
